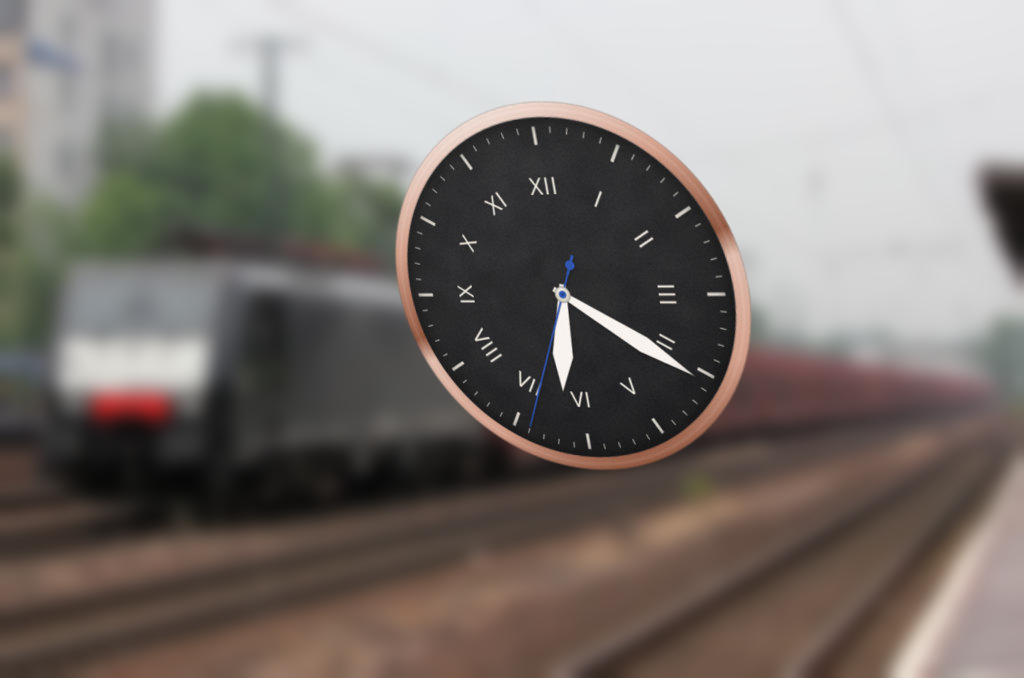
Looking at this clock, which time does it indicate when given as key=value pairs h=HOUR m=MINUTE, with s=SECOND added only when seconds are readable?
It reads h=6 m=20 s=34
